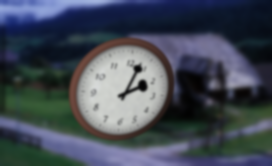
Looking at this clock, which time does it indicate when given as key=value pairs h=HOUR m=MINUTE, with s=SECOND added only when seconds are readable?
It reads h=2 m=3
